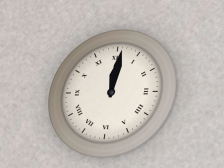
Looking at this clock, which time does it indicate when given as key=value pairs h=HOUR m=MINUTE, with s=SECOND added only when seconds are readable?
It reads h=12 m=1
